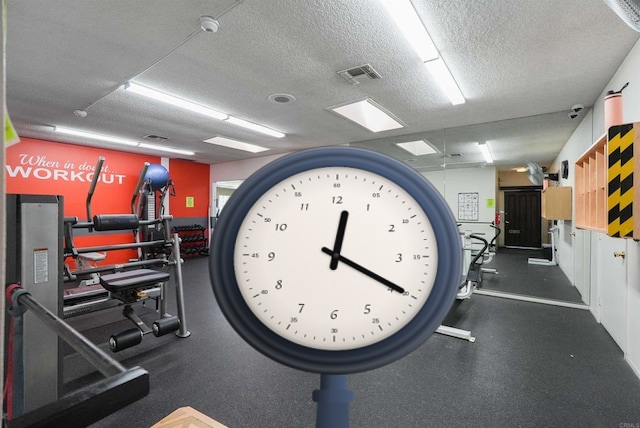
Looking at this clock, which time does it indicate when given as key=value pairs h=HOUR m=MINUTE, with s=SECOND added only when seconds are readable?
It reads h=12 m=20
